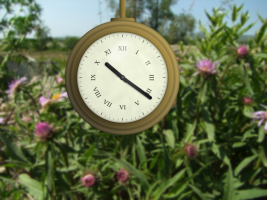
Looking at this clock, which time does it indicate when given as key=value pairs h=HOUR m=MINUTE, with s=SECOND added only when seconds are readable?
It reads h=10 m=21
